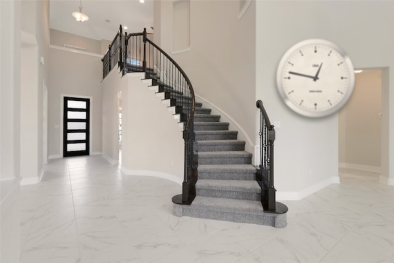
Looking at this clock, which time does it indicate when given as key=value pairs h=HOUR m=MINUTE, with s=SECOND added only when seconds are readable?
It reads h=12 m=47
